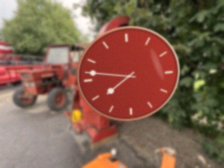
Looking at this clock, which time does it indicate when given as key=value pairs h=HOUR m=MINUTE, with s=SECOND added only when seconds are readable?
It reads h=7 m=47
